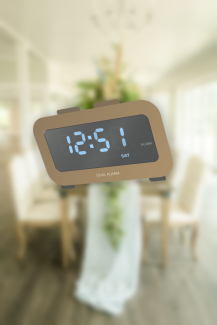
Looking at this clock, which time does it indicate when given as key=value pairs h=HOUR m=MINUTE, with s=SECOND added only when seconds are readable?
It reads h=12 m=51
